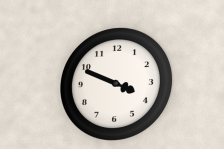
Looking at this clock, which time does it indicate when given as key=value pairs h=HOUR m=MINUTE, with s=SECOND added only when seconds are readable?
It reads h=3 m=49
